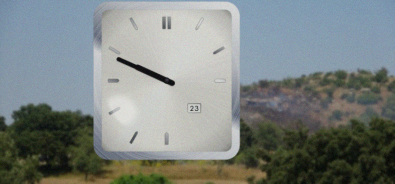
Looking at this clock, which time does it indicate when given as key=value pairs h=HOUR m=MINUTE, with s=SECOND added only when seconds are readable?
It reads h=9 m=49
